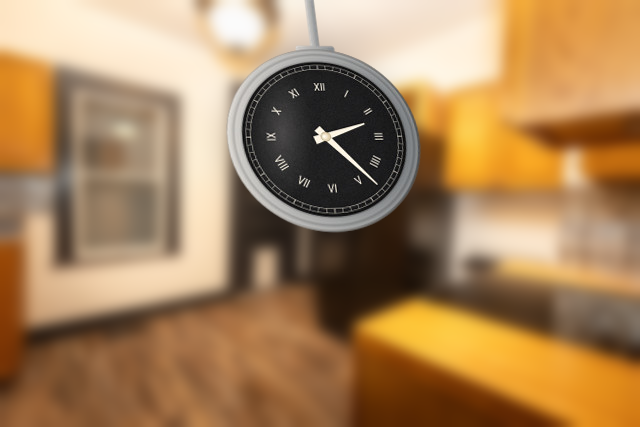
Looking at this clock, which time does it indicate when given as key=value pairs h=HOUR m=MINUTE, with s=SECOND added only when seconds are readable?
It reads h=2 m=23
